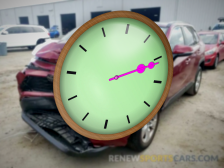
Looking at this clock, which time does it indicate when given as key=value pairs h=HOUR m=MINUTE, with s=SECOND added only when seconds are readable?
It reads h=2 m=11
